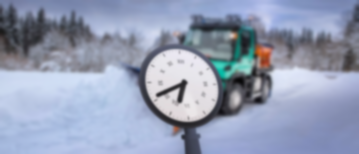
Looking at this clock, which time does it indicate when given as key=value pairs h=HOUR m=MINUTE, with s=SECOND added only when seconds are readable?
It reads h=6 m=41
